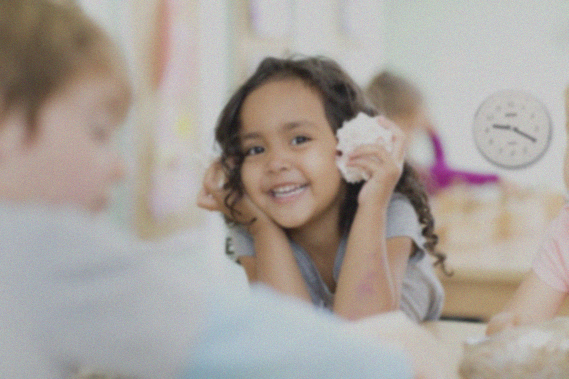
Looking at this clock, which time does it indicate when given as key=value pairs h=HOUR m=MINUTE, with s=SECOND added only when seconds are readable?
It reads h=9 m=20
